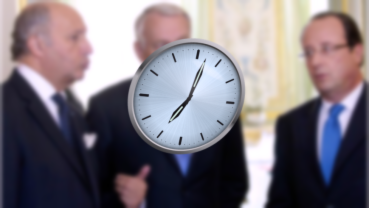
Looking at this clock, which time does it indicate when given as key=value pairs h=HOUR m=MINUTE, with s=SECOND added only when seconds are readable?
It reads h=7 m=2
